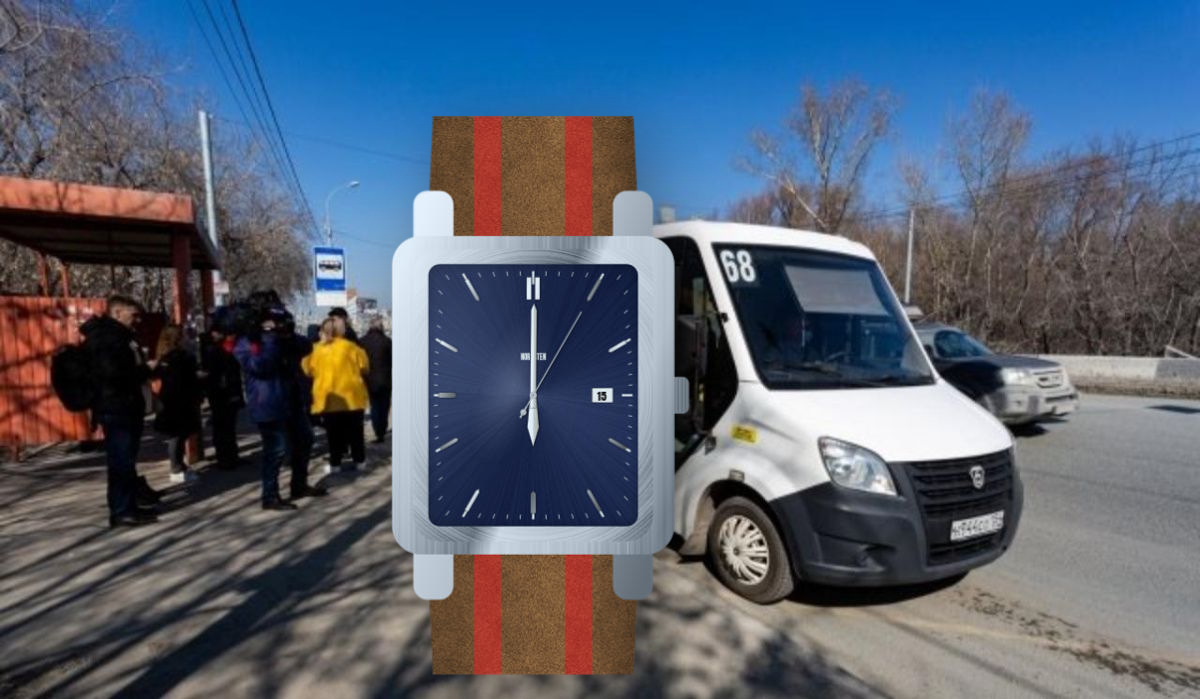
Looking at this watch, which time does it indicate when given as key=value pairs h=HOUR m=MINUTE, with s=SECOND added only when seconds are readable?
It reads h=6 m=0 s=5
